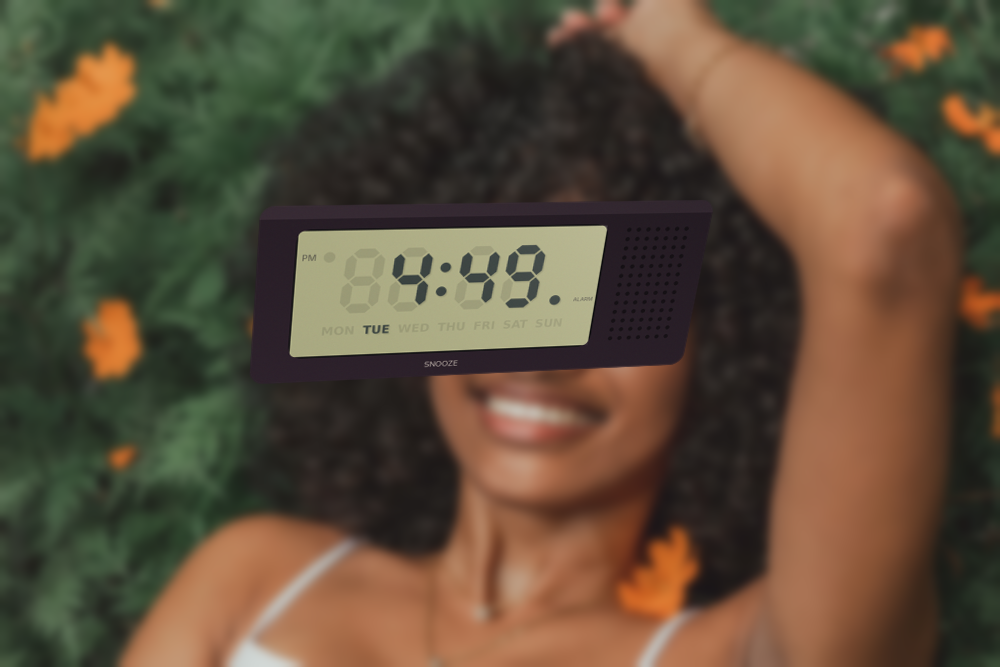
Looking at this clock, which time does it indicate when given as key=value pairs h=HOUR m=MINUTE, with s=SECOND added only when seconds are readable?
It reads h=4 m=49
